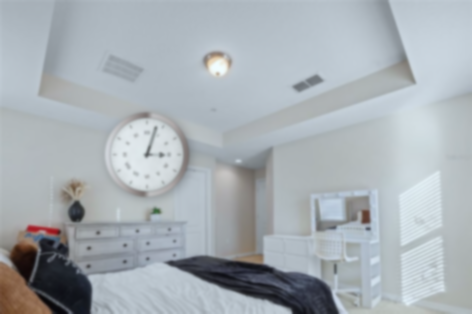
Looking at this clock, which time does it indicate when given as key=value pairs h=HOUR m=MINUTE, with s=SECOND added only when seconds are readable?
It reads h=3 m=3
